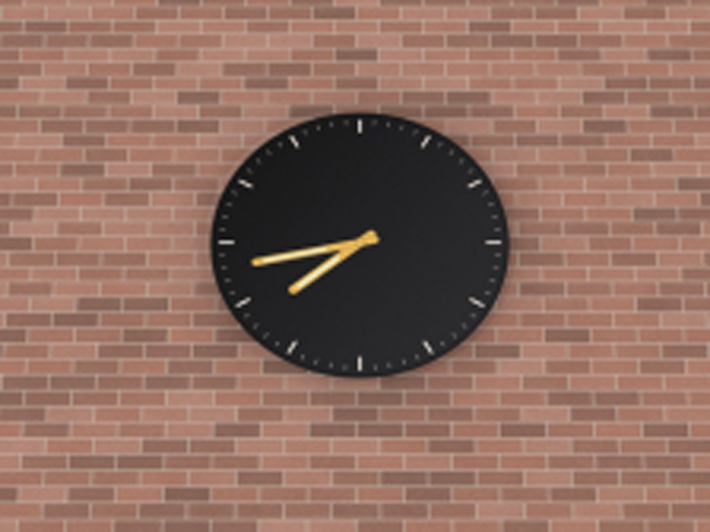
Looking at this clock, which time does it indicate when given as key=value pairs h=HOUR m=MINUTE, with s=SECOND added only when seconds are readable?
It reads h=7 m=43
